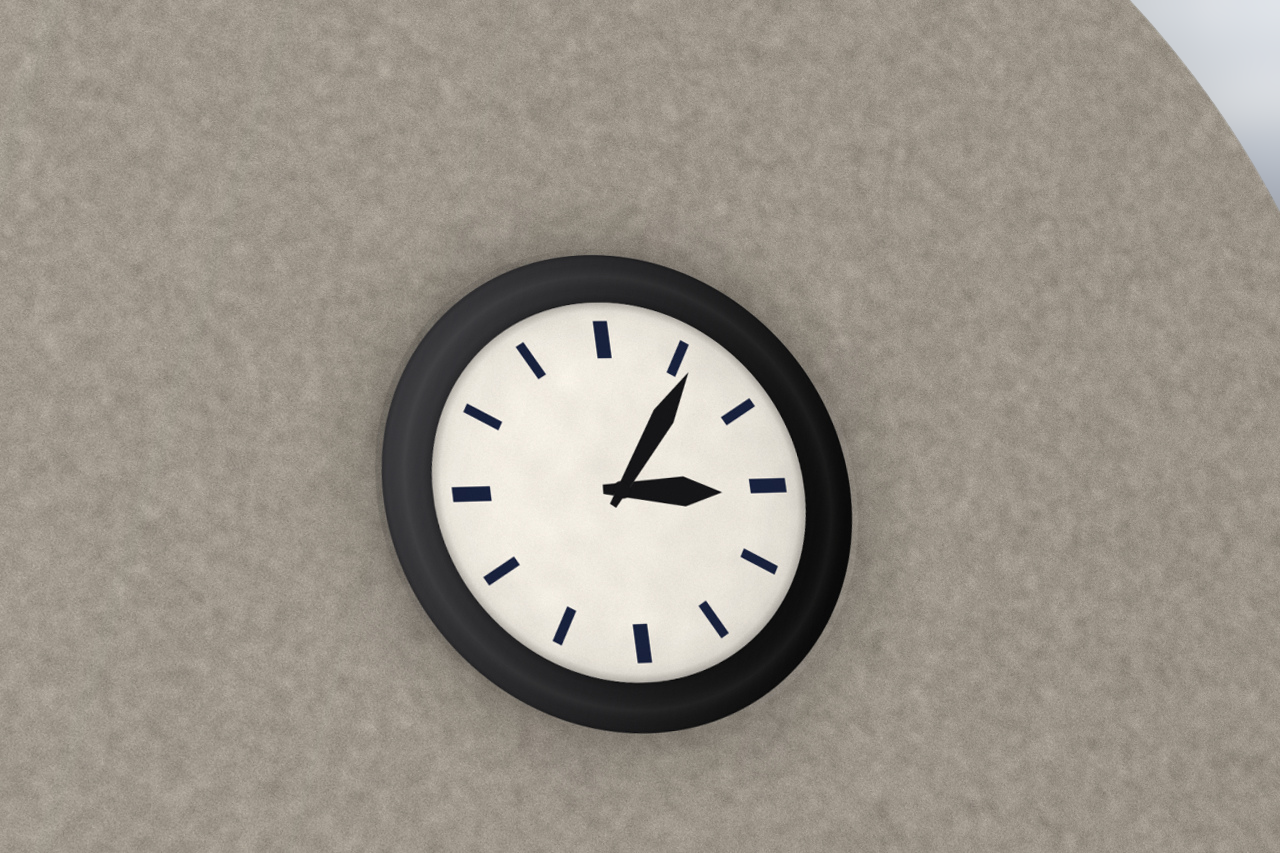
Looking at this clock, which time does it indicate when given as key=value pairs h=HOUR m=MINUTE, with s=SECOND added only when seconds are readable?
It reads h=3 m=6
